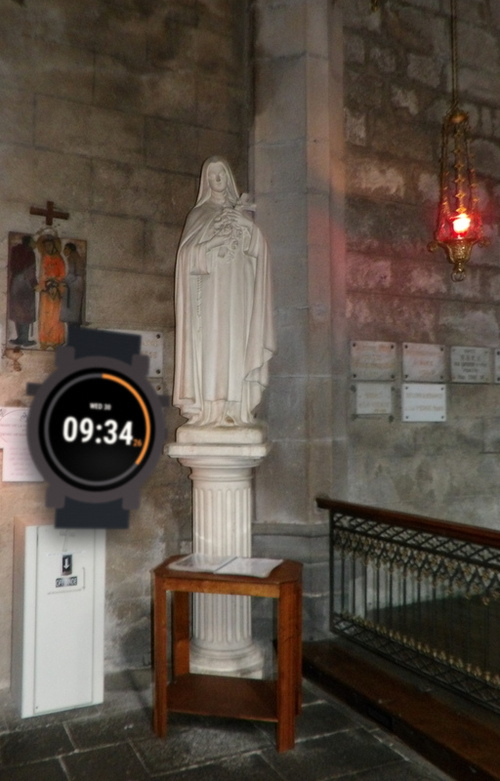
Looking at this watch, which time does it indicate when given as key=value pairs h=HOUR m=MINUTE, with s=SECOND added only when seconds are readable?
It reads h=9 m=34
